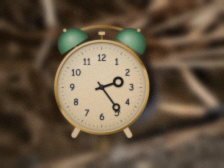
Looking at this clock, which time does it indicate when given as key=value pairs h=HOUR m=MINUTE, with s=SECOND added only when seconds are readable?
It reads h=2 m=24
